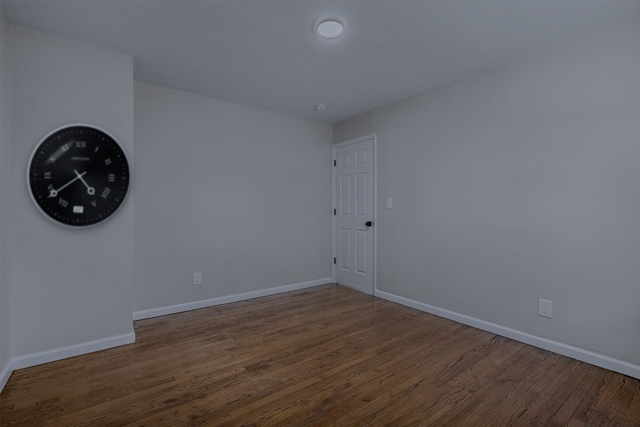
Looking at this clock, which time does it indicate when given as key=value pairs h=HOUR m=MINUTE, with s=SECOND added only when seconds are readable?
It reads h=4 m=39
